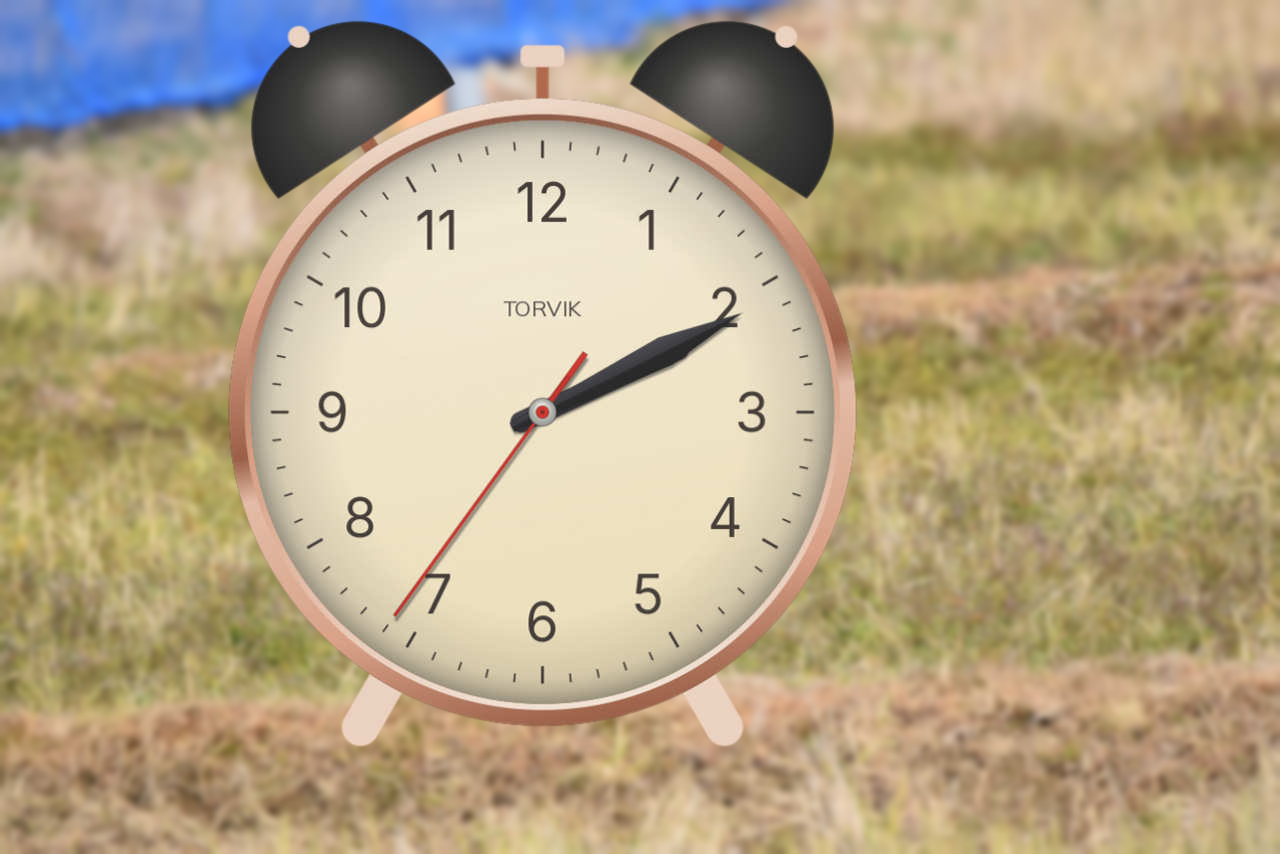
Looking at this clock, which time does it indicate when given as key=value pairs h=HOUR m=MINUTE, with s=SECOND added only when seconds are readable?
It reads h=2 m=10 s=36
